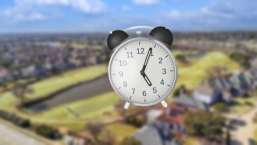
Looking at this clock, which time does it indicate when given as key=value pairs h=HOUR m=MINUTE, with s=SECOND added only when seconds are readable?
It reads h=5 m=4
